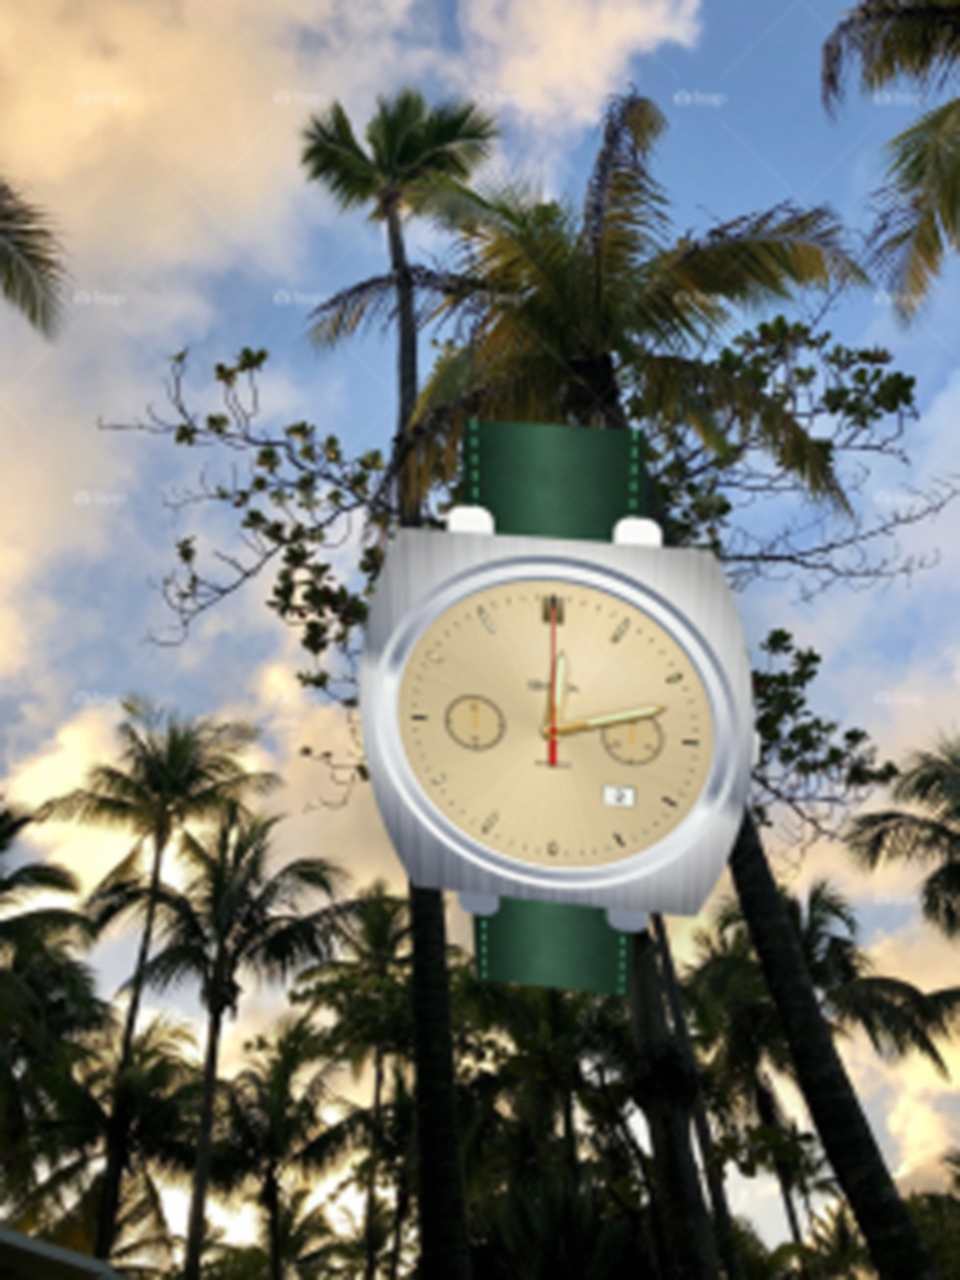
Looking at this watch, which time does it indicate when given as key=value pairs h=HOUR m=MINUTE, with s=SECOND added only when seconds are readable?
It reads h=12 m=12
